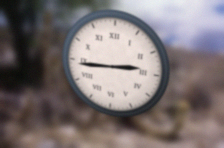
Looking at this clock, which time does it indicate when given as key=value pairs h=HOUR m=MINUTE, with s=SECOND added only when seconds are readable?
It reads h=2 m=44
